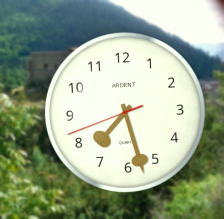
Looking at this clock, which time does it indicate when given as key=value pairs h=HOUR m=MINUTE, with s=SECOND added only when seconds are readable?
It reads h=7 m=27 s=42
